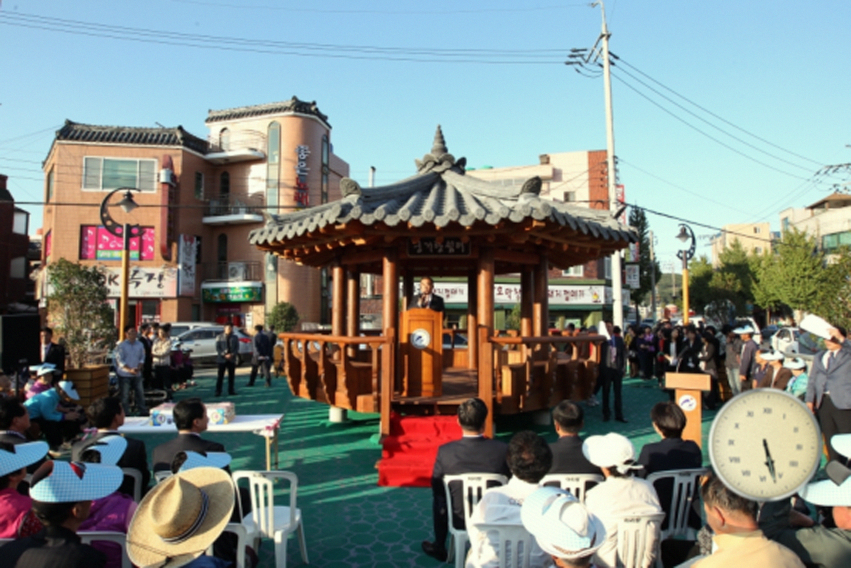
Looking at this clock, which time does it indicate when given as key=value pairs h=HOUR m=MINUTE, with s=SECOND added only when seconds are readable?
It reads h=5 m=27
